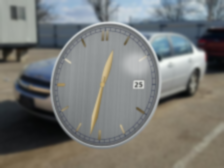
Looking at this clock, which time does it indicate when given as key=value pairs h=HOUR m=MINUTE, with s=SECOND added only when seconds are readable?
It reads h=12 m=32
